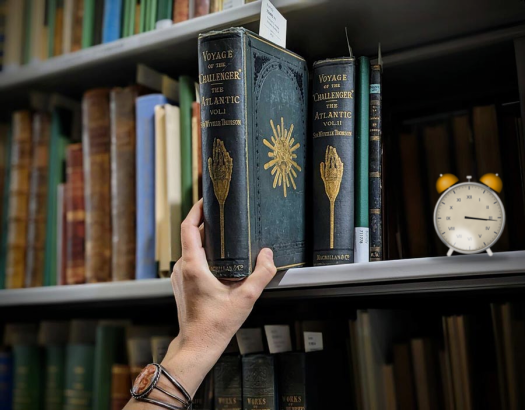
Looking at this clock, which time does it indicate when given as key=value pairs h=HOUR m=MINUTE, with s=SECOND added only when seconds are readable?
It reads h=3 m=16
